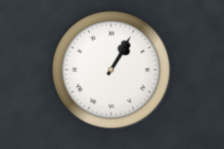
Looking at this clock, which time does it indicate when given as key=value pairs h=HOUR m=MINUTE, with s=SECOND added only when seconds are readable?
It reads h=1 m=5
